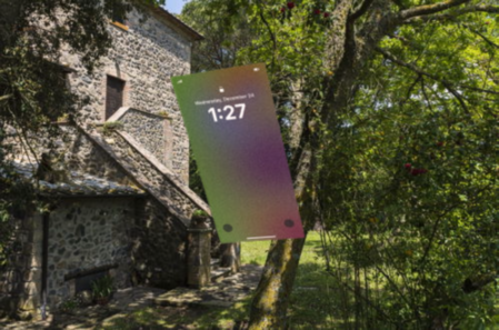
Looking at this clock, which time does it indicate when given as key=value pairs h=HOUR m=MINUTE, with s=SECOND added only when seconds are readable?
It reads h=1 m=27
